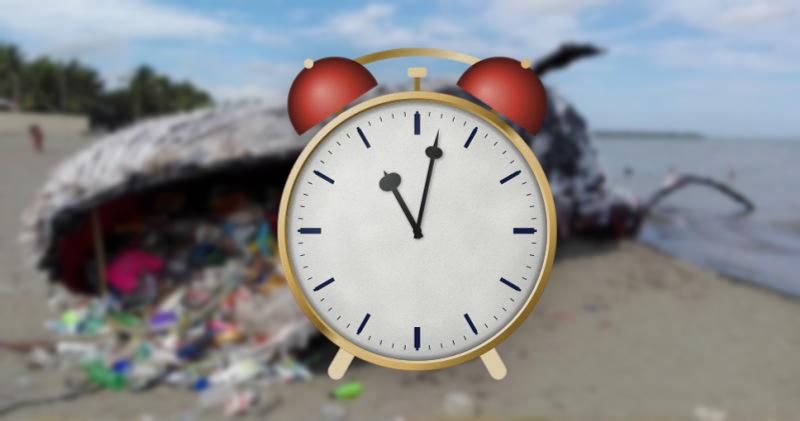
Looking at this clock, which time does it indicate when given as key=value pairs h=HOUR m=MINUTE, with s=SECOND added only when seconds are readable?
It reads h=11 m=2
